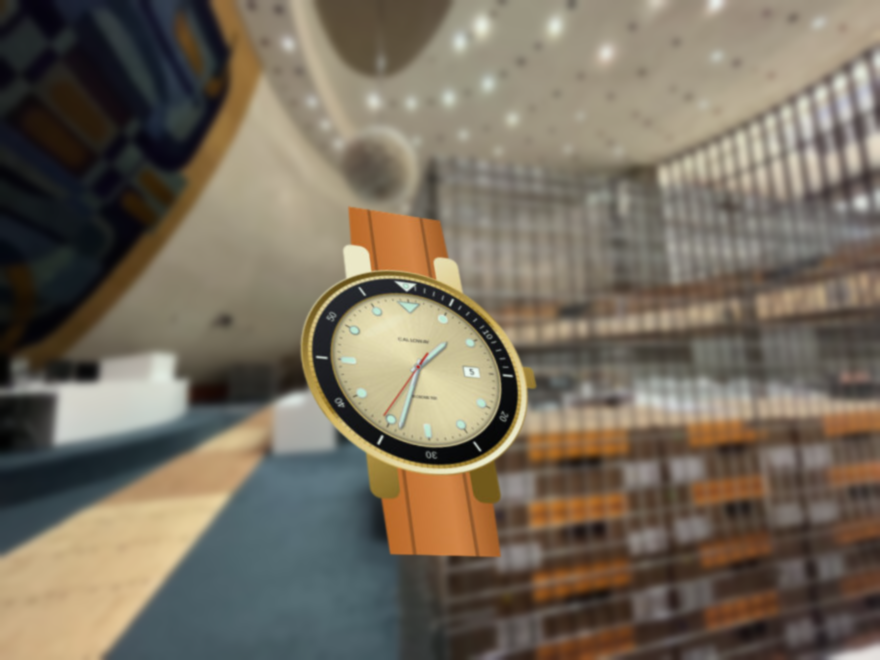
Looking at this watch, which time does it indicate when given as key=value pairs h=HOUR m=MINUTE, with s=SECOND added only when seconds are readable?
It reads h=1 m=33 s=36
